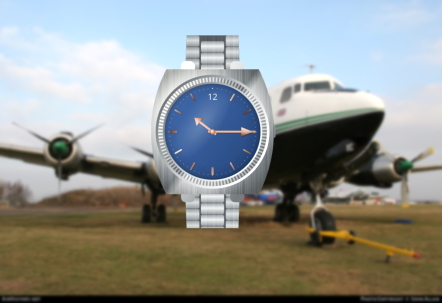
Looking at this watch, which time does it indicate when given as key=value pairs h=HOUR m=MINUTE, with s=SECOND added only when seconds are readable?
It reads h=10 m=15
